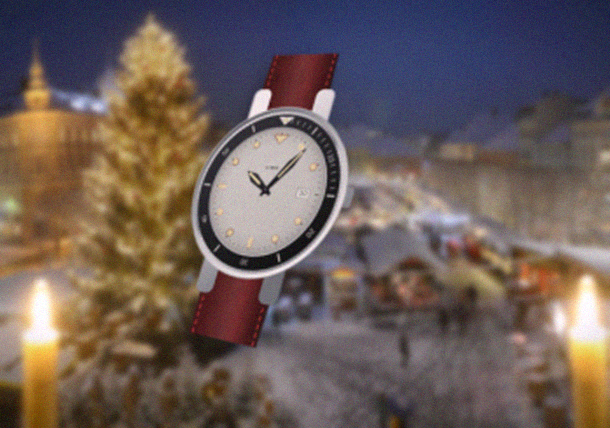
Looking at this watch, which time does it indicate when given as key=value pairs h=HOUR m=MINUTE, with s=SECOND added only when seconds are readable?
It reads h=10 m=6
